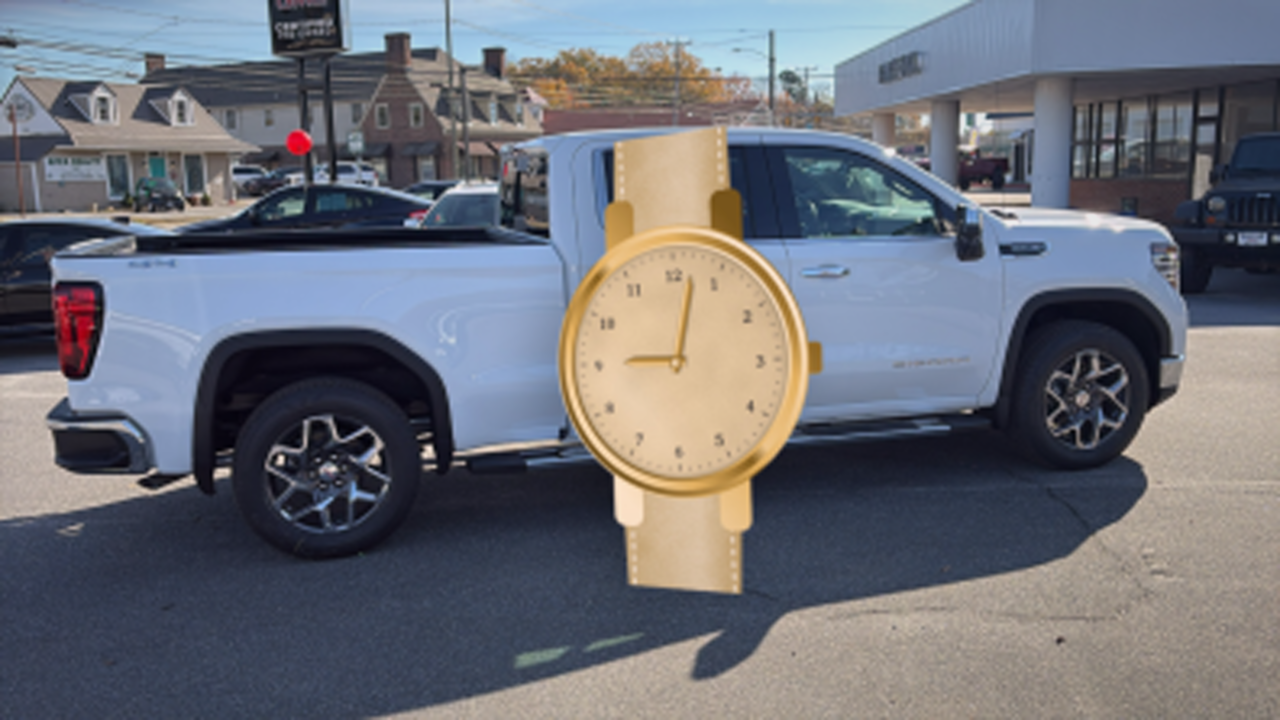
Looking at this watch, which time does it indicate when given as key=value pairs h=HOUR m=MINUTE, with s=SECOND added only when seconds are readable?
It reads h=9 m=2
